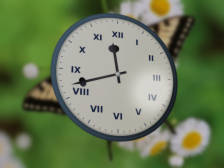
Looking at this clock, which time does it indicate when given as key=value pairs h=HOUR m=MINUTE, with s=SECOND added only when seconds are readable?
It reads h=11 m=42
